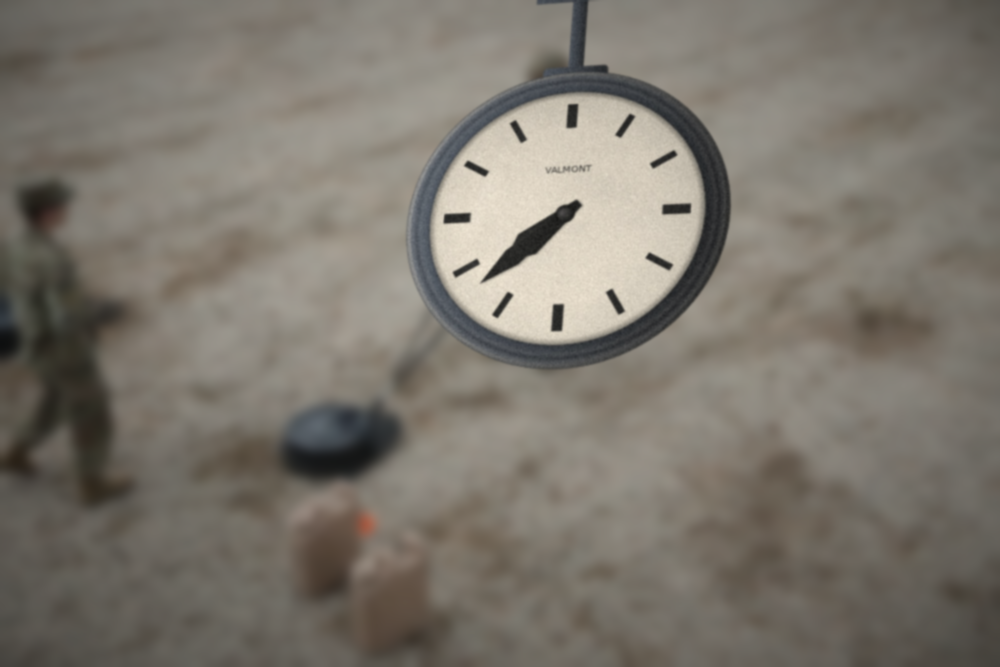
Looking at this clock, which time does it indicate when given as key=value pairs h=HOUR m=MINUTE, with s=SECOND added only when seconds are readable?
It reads h=7 m=38
